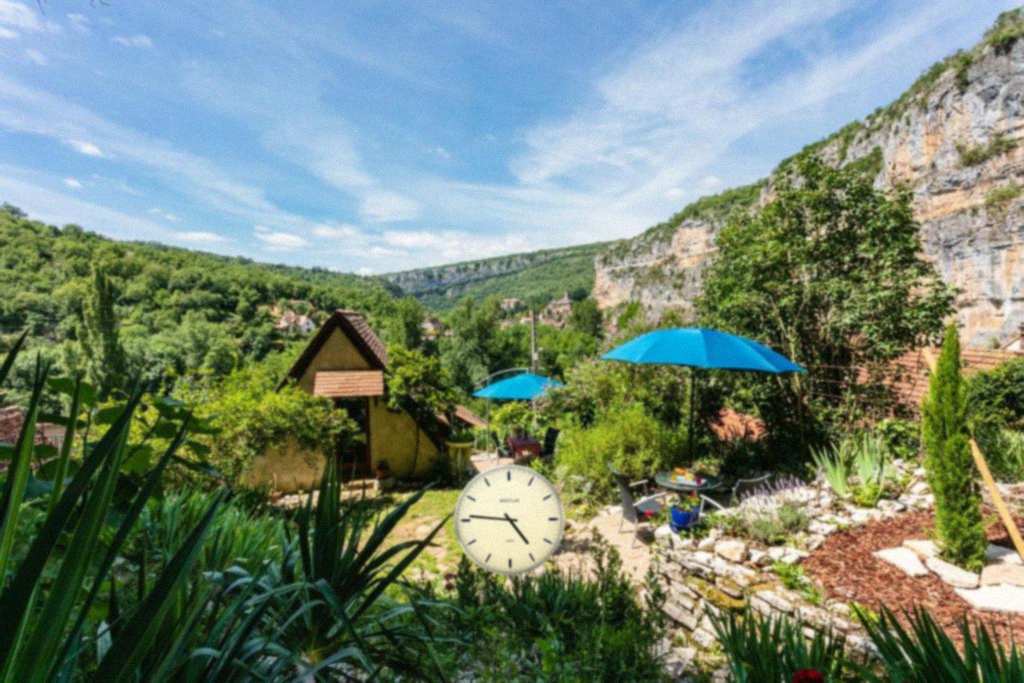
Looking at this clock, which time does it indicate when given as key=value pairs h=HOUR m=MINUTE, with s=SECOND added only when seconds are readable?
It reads h=4 m=46
